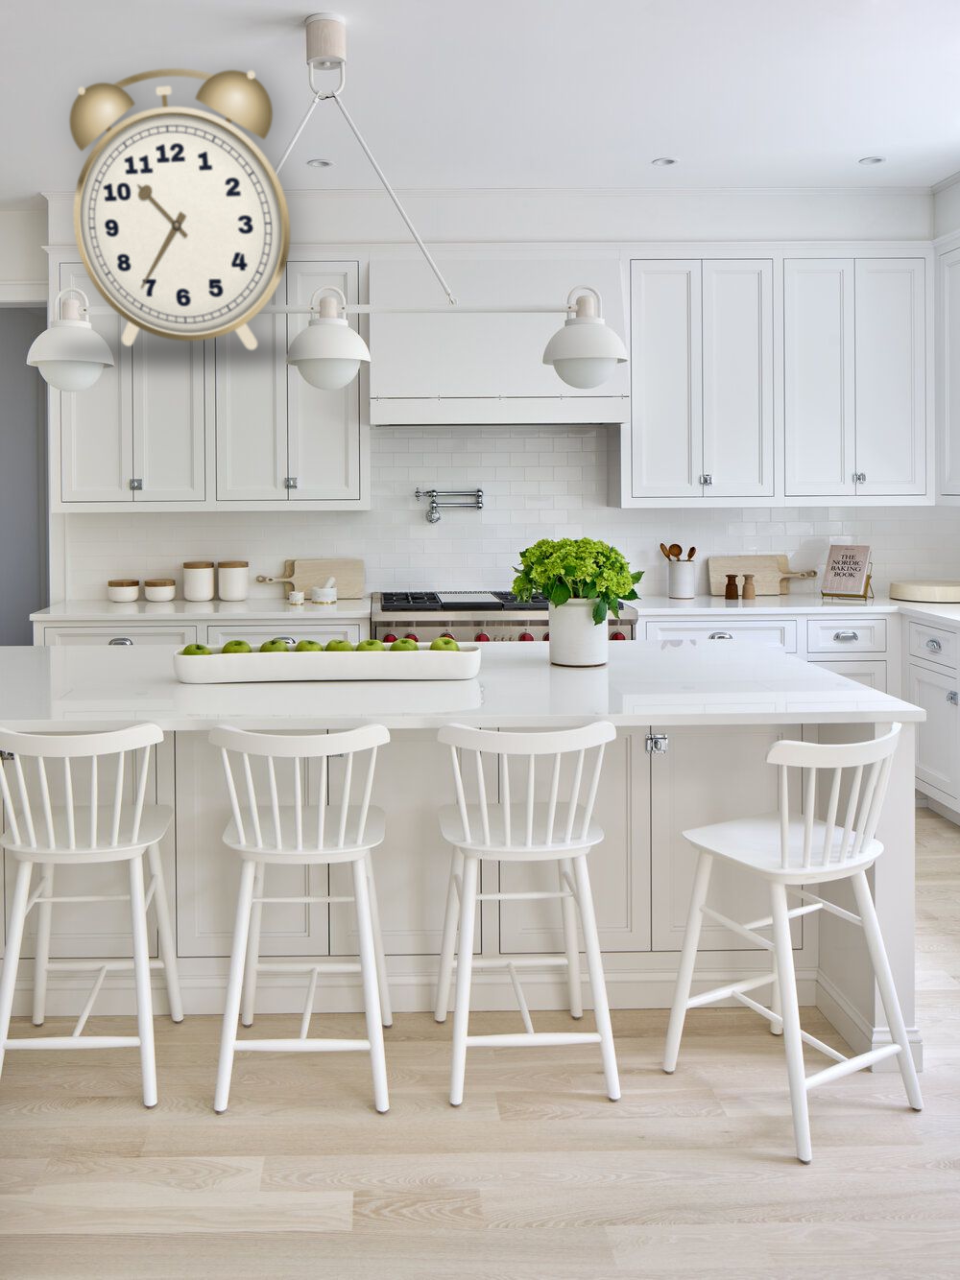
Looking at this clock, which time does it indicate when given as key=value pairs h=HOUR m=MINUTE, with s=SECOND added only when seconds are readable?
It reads h=10 m=36
